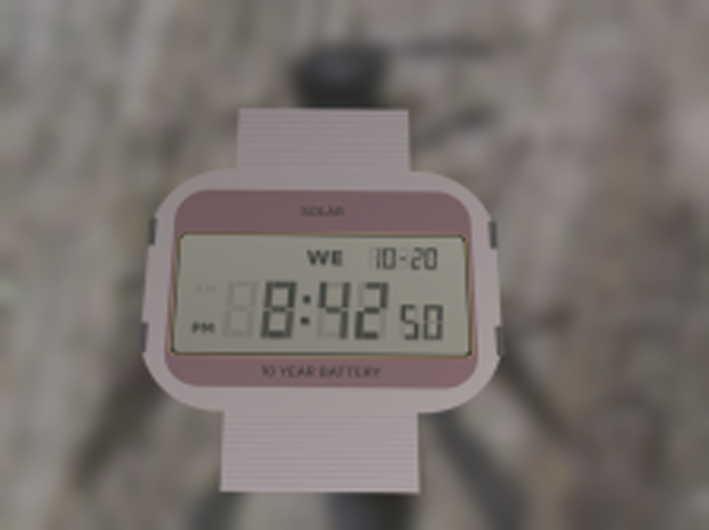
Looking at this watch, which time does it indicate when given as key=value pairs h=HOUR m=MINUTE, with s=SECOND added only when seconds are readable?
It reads h=8 m=42 s=50
